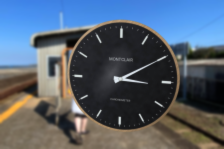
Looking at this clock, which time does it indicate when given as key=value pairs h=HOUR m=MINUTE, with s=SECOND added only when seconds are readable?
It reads h=3 m=10
